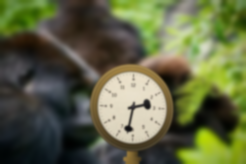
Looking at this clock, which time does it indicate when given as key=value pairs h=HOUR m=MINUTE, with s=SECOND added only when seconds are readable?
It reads h=2 m=32
